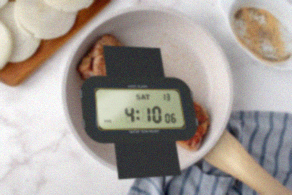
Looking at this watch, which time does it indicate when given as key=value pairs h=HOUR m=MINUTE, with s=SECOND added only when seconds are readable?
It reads h=4 m=10
